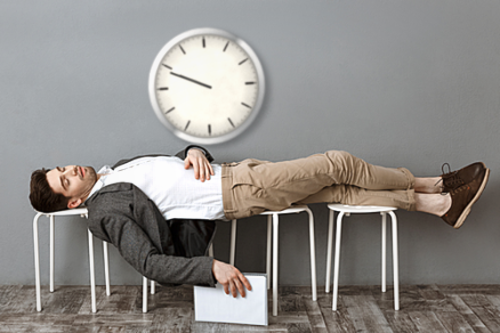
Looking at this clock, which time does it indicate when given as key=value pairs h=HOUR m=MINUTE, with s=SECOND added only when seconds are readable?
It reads h=9 m=49
